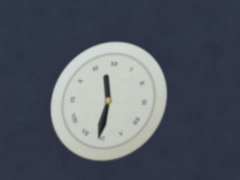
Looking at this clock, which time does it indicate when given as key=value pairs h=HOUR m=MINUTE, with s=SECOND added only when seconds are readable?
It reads h=11 m=31
